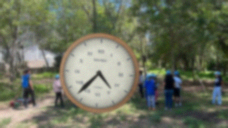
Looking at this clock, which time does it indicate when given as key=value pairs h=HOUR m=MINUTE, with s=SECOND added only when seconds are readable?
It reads h=4 m=37
